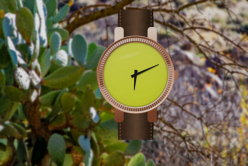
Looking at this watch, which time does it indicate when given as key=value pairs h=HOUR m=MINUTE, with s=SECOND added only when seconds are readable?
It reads h=6 m=11
